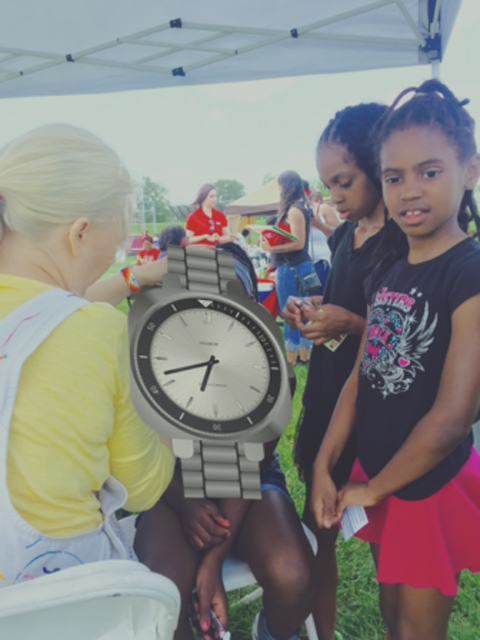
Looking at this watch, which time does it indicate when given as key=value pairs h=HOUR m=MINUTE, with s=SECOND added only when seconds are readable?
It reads h=6 m=42
